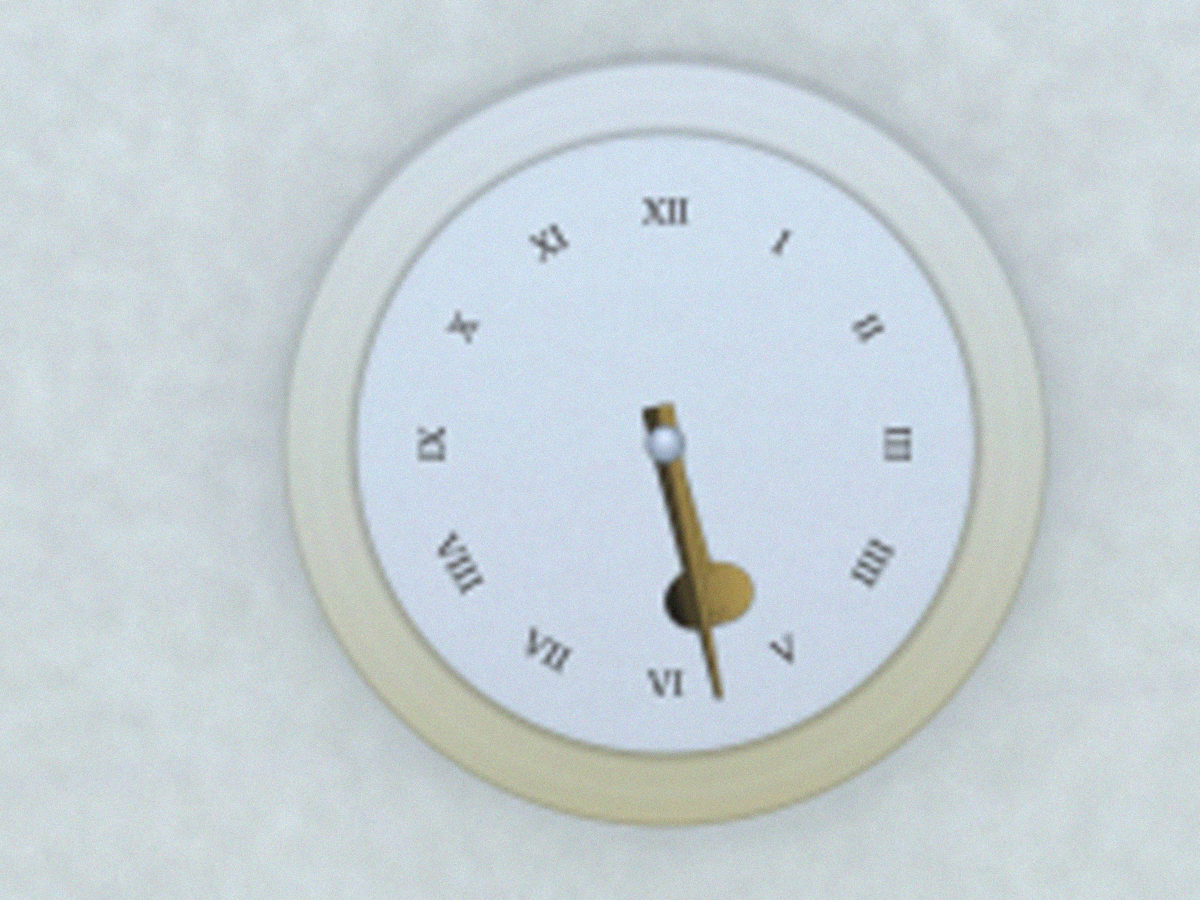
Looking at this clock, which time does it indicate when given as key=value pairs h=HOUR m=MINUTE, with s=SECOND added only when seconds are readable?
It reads h=5 m=28
